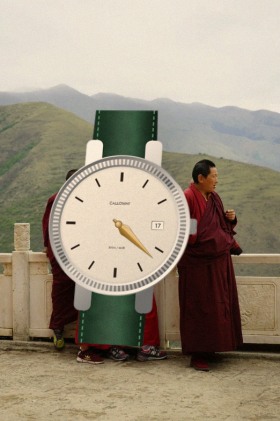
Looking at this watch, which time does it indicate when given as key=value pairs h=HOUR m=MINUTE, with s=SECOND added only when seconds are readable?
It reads h=4 m=22
